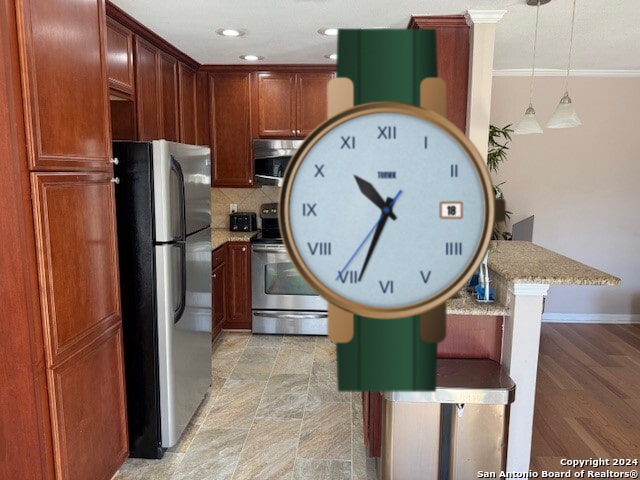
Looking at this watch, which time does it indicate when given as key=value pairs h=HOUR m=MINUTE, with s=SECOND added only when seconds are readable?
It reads h=10 m=33 s=36
